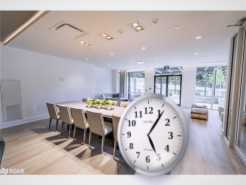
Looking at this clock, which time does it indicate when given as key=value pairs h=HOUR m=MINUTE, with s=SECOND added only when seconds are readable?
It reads h=5 m=6
